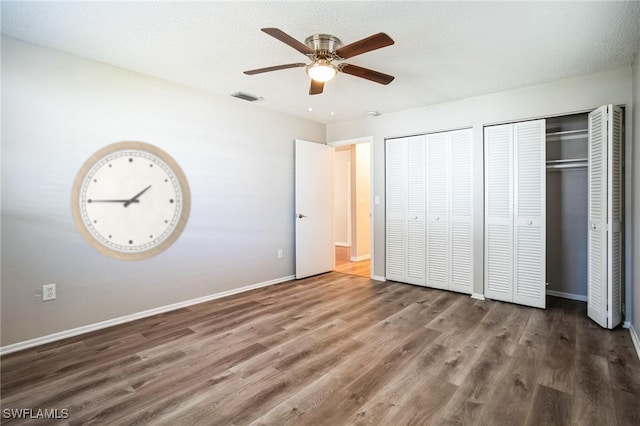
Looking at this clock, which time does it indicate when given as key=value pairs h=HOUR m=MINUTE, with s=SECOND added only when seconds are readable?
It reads h=1 m=45
